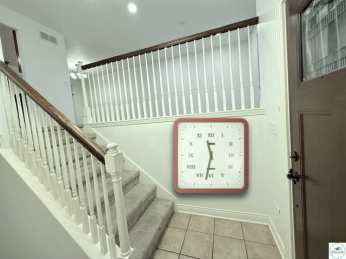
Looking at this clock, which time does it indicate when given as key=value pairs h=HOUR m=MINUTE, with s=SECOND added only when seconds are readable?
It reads h=11 m=32
